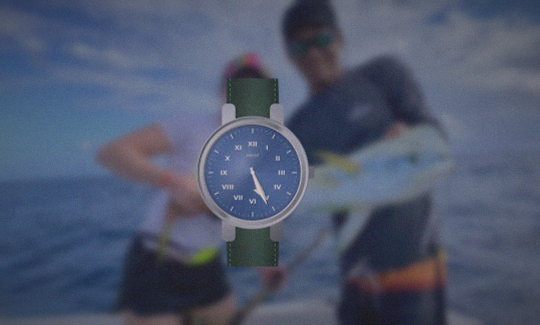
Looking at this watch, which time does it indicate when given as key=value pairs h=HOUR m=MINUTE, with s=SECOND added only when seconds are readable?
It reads h=5 m=26
